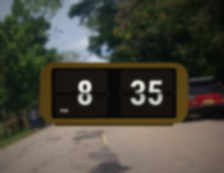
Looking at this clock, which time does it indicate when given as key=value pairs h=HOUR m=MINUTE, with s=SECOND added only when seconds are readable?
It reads h=8 m=35
